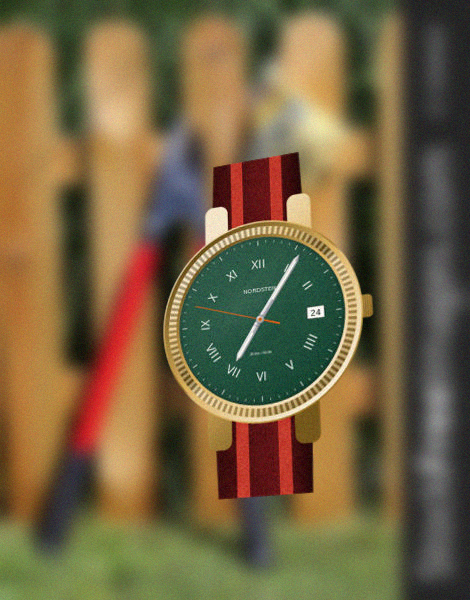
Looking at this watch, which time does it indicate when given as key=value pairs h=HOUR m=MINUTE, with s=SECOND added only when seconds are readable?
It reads h=7 m=5 s=48
